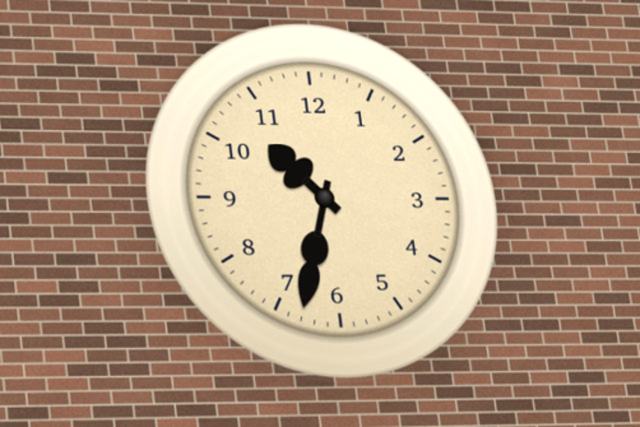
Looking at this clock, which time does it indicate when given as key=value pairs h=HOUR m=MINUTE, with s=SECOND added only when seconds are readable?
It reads h=10 m=33
